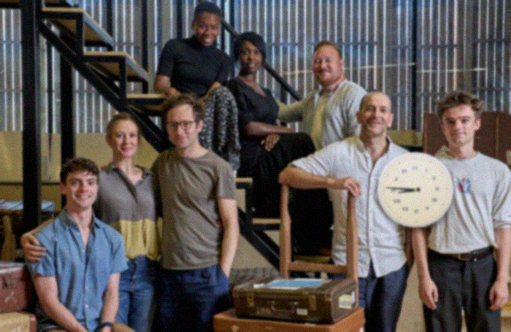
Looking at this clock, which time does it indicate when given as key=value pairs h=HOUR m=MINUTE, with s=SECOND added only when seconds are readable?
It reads h=8 m=46
